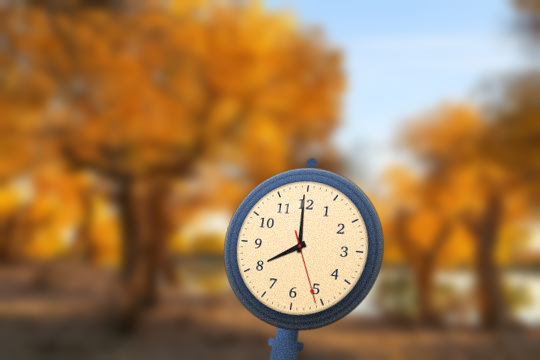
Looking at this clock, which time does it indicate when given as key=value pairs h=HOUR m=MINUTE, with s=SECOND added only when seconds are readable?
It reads h=7 m=59 s=26
